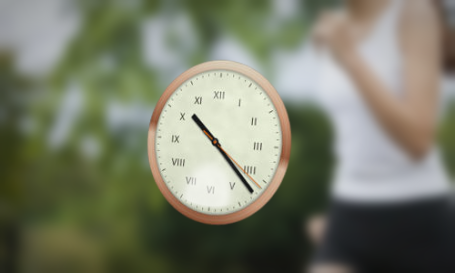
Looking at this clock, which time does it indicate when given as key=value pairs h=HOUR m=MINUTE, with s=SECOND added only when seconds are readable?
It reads h=10 m=22 s=21
